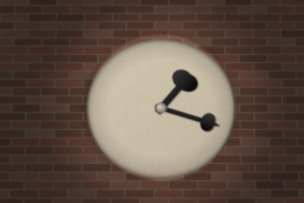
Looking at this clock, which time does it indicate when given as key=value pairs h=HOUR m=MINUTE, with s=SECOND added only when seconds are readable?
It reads h=1 m=18
